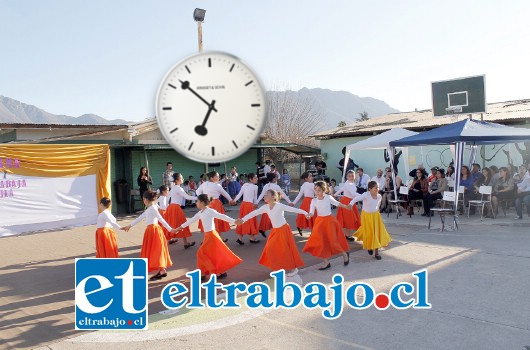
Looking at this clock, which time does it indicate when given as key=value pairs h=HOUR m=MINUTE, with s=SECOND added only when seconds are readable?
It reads h=6 m=52
